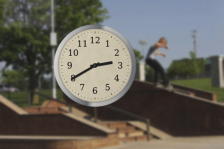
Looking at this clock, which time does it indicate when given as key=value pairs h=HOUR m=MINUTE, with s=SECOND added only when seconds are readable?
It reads h=2 m=40
